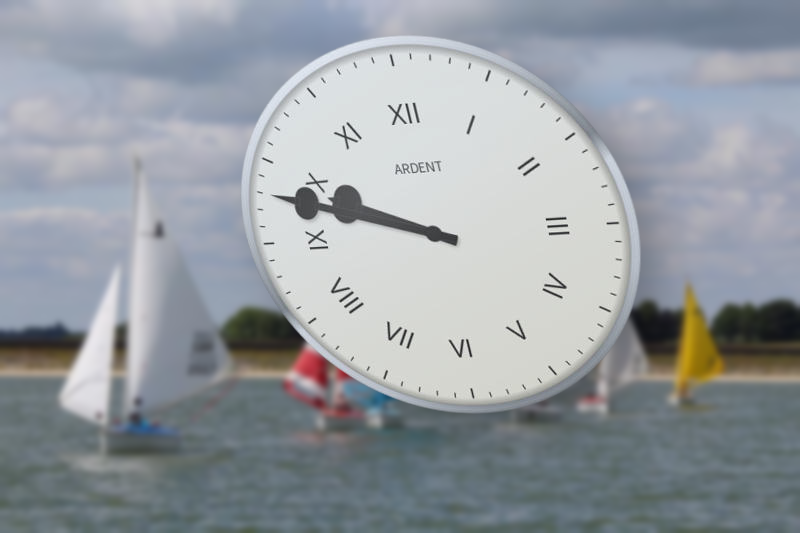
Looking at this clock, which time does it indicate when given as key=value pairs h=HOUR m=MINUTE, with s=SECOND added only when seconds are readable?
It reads h=9 m=48
